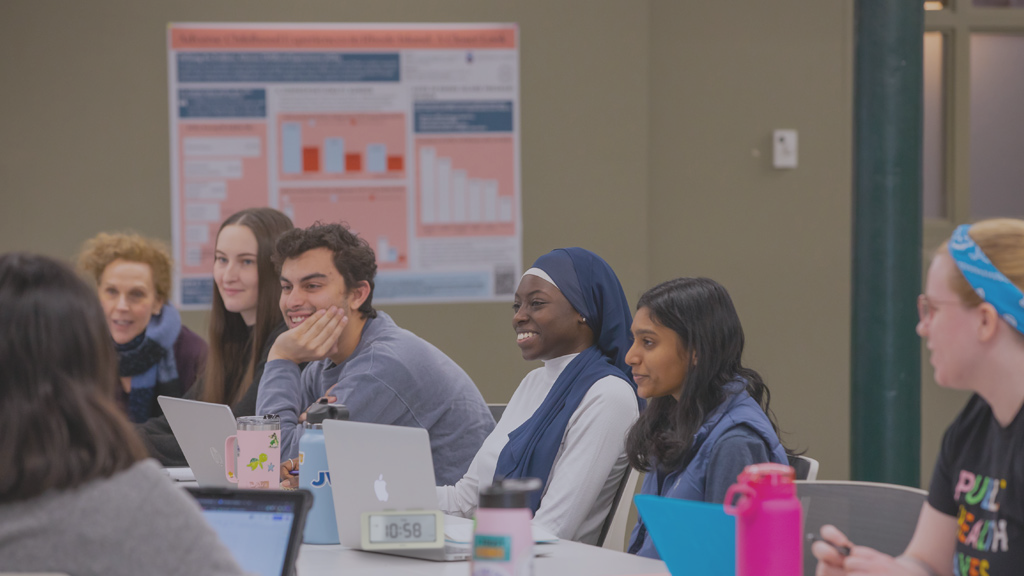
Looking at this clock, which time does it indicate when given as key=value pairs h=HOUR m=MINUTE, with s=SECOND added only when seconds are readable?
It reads h=10 m=58
